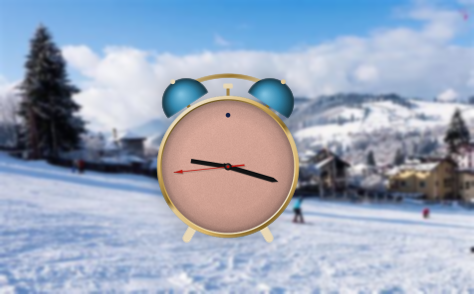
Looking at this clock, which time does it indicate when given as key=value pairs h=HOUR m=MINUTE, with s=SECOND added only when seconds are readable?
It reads h=9 m=17 s=44
